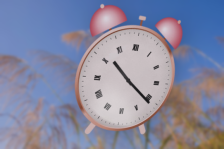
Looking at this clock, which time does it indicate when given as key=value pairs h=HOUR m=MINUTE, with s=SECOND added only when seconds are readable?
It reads h=10 m=21
